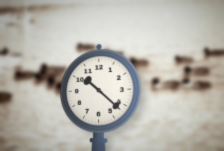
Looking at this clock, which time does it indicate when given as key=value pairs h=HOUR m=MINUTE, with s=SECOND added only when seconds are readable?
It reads h=10 m=22
